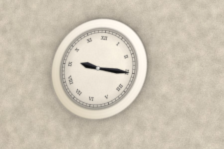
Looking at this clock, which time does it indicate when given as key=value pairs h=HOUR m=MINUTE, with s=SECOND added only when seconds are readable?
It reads h=9 m=15
